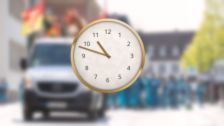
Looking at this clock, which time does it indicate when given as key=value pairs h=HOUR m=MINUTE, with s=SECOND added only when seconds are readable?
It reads h=10 m=48
